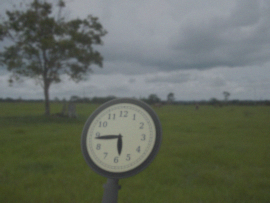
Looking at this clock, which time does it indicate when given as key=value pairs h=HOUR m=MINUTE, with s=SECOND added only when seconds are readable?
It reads h=5 m=44
